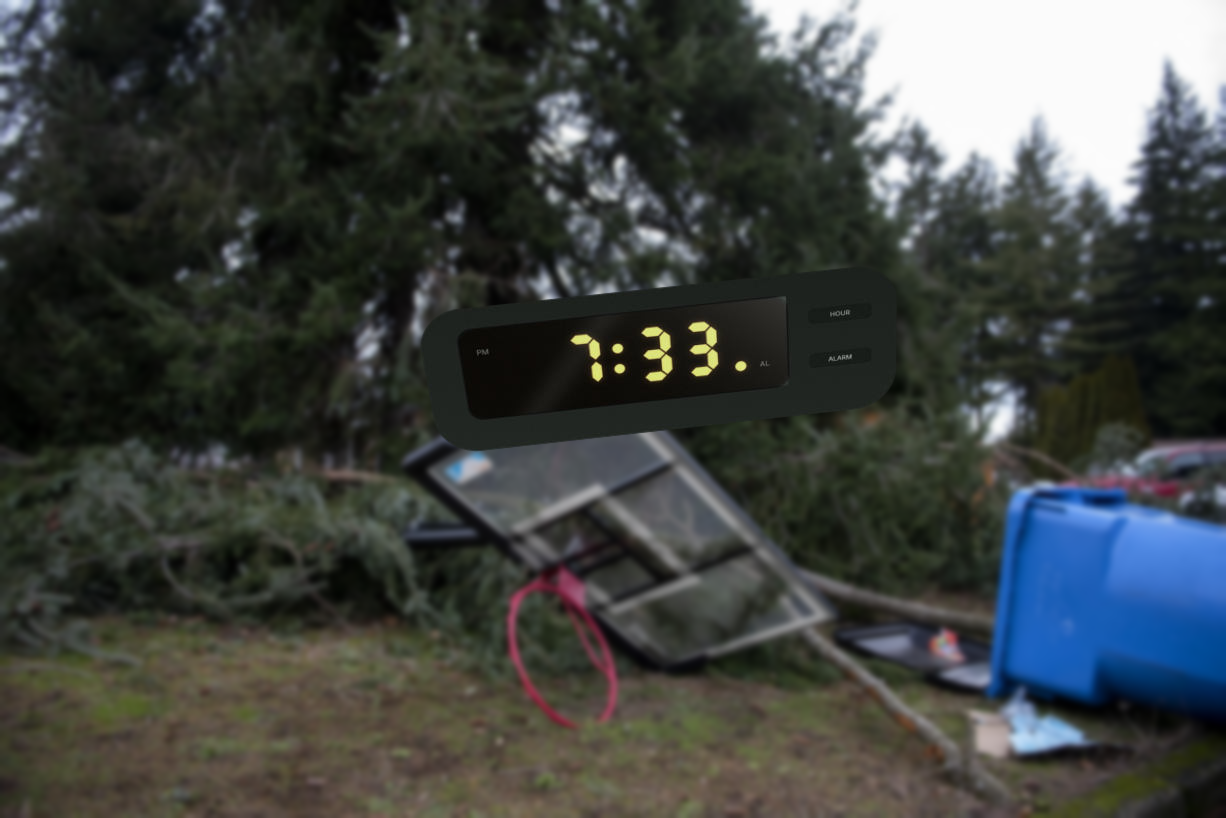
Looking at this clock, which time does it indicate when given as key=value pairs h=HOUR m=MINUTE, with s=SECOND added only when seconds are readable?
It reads h=7 m=33
